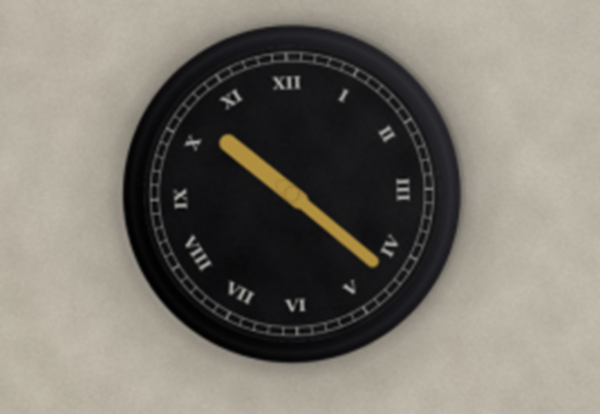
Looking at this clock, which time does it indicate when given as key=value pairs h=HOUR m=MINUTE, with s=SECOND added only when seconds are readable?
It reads h=10 m=22
